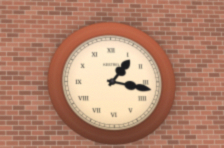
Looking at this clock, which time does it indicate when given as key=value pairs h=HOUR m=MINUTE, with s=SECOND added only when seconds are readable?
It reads h=1 m=17
